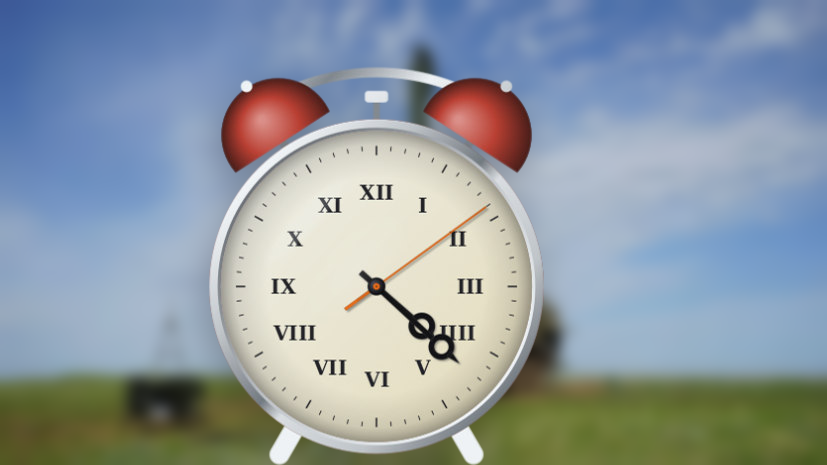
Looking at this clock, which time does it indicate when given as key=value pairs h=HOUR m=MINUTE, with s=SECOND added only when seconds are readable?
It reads h=4 m=22 s=9
